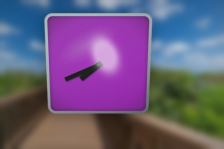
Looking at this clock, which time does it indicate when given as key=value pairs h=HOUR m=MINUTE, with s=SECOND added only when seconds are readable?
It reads h=7 m=41
